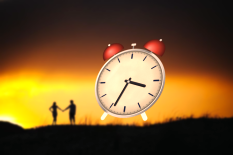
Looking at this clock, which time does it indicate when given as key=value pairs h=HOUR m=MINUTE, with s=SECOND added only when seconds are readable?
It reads h=3 m=34
